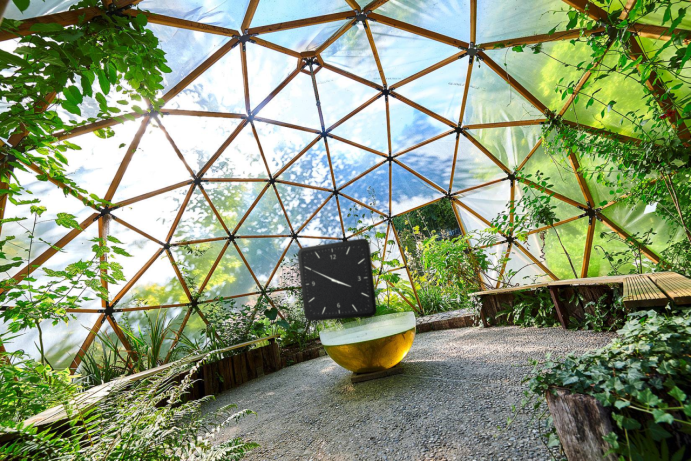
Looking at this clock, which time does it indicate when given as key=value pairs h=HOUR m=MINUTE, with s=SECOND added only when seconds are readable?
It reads h=3 m=50
